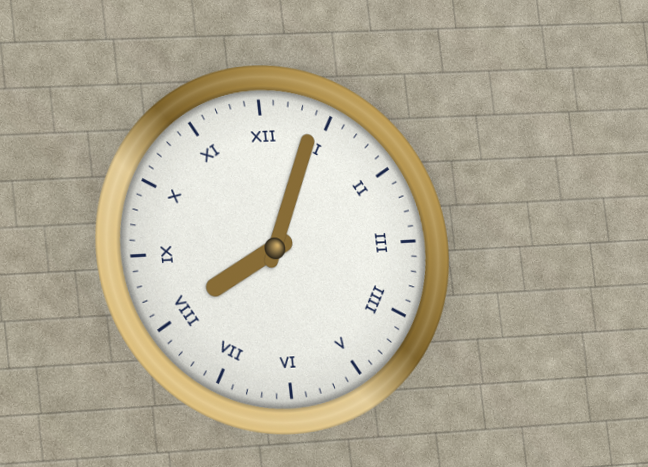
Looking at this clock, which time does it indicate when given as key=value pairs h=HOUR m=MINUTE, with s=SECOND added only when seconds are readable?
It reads h=8 m=4
